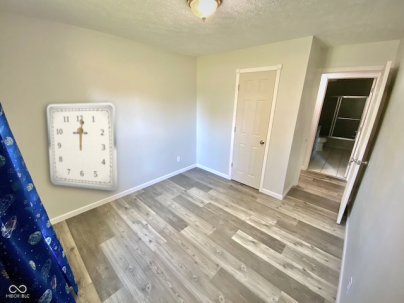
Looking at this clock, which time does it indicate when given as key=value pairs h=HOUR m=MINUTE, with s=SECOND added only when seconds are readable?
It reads h=12 m=1
